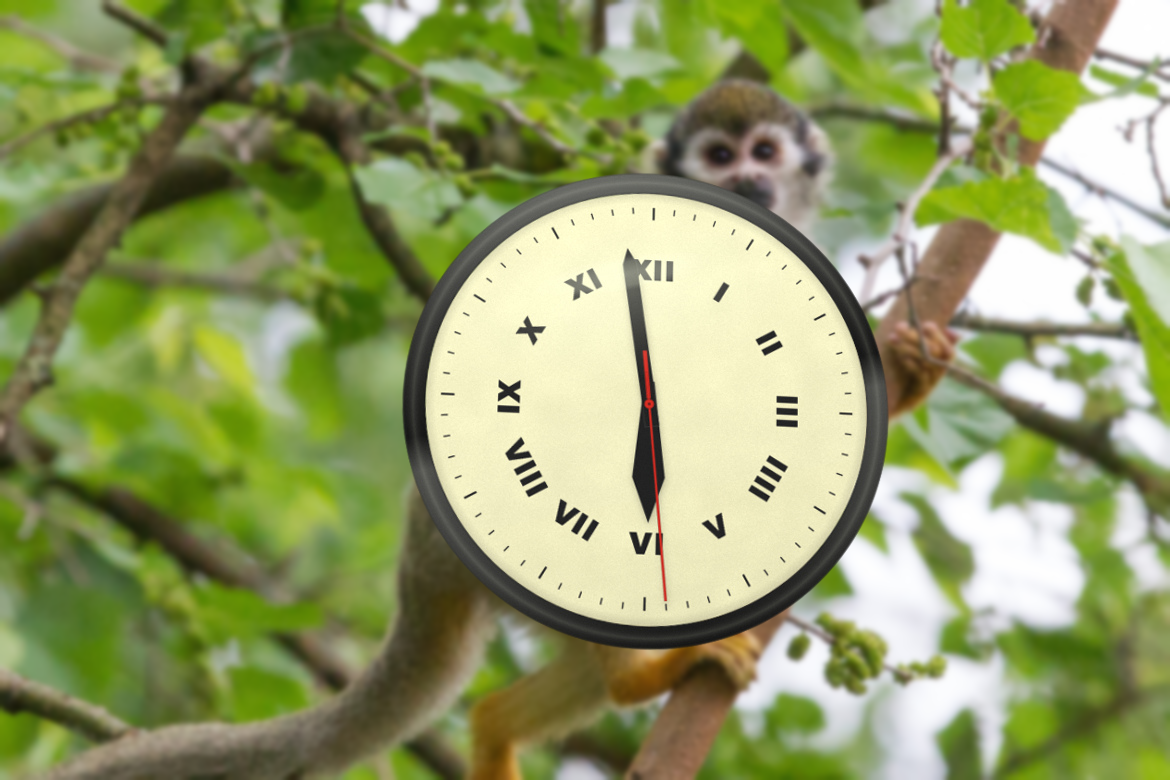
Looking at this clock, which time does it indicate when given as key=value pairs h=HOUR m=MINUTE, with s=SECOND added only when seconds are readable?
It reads h=5 m=58 s=29
